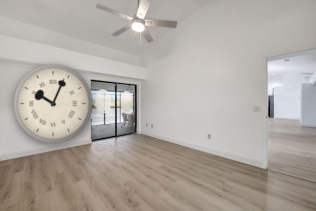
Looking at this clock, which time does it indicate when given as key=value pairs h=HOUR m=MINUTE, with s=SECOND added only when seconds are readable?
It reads h=10 m=4
